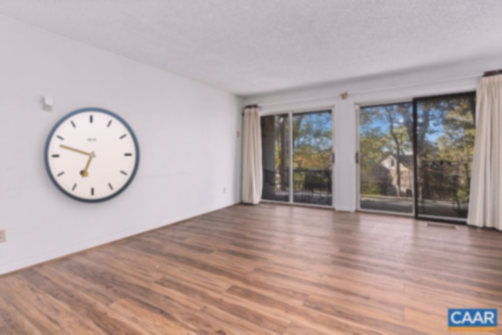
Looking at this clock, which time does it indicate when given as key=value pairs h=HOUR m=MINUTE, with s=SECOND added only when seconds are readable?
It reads h=6 m=48
